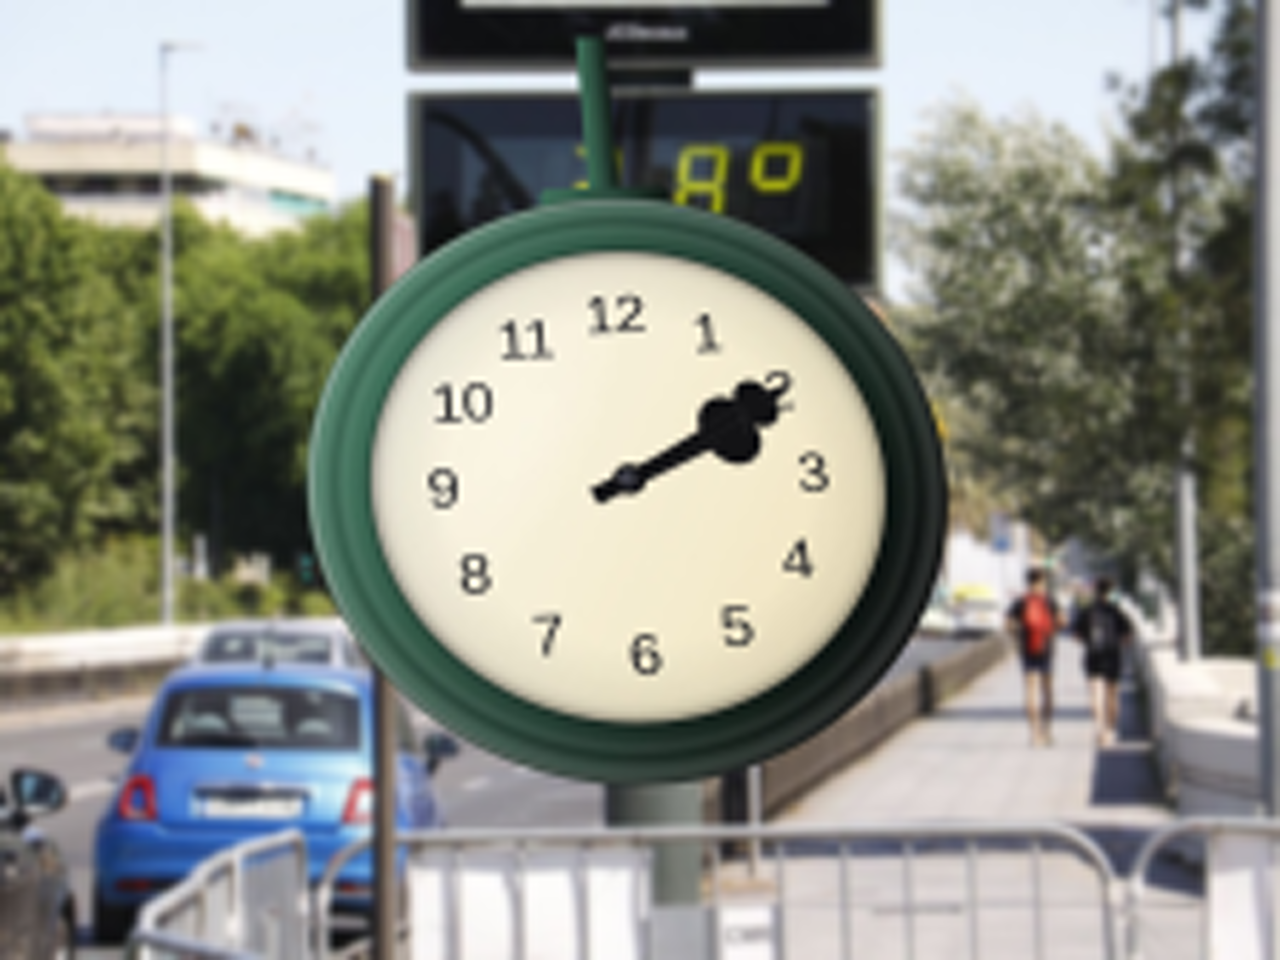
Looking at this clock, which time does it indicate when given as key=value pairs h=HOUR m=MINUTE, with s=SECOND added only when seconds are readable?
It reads h=2 m=10
